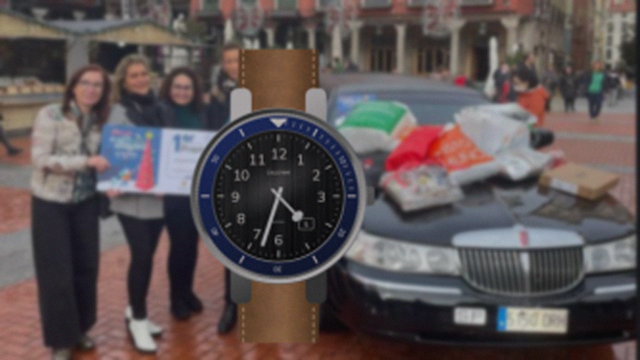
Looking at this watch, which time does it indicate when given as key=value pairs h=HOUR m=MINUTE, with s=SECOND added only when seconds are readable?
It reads h=4 m=33
